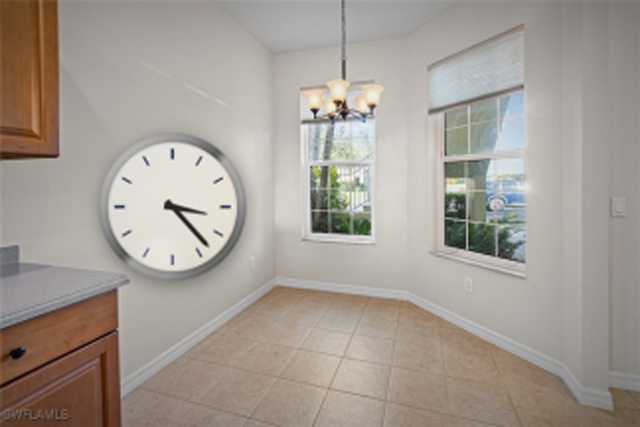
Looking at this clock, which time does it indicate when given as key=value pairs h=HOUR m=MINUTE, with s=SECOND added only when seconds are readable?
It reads h=3 m=23
